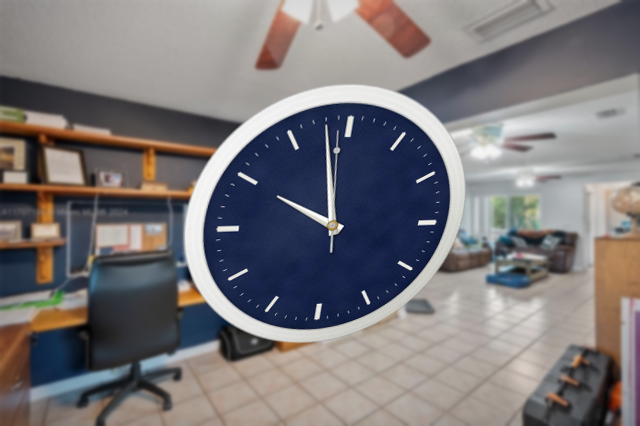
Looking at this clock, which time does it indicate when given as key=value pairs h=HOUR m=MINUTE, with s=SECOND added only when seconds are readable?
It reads h=9 m=57 s=59
